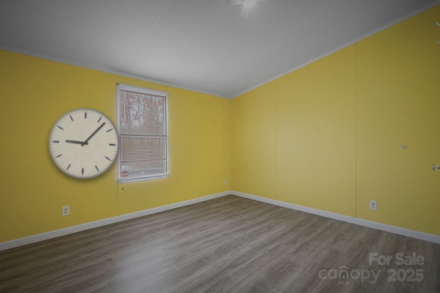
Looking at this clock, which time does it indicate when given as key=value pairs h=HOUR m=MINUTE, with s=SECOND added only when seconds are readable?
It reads h=9 m=7
